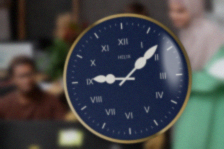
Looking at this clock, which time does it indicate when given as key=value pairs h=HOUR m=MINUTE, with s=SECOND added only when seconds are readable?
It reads h=9 m=8
